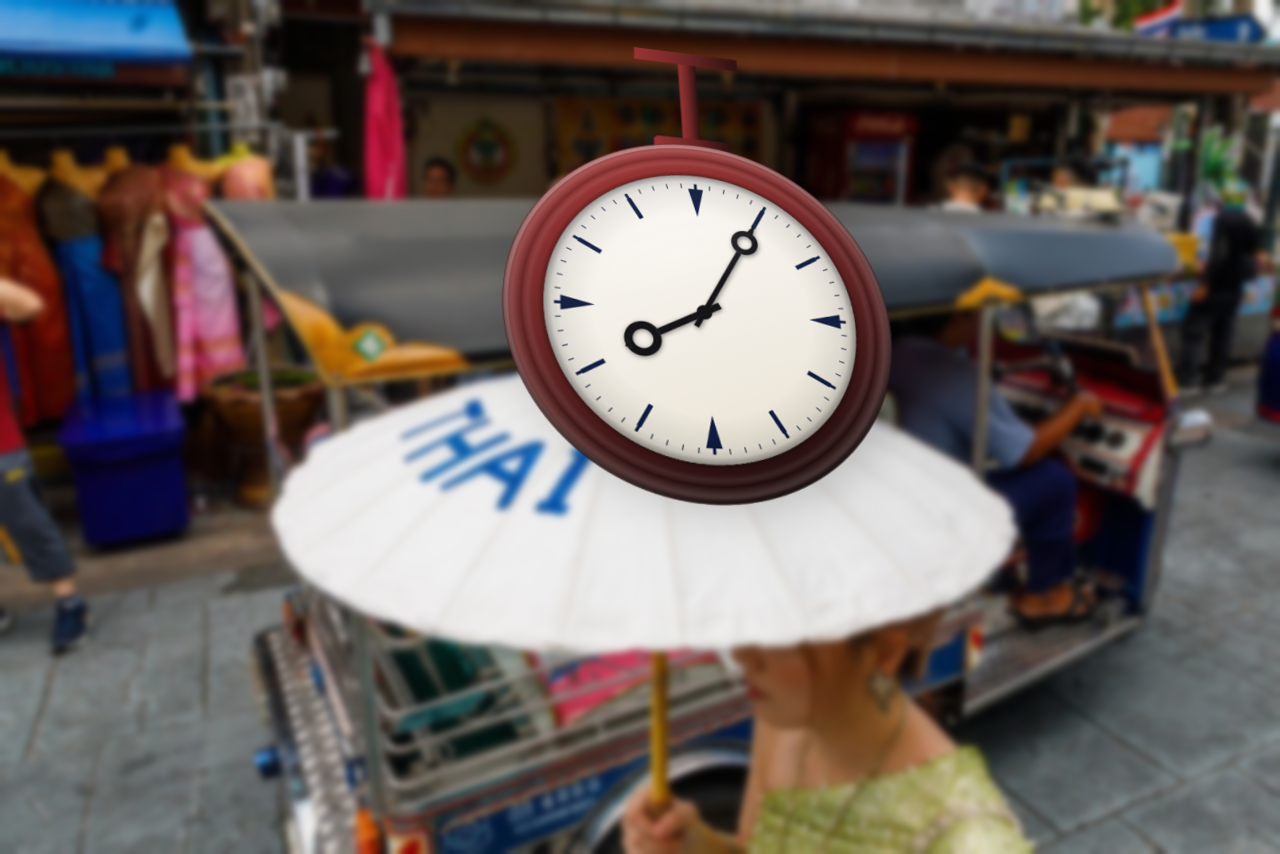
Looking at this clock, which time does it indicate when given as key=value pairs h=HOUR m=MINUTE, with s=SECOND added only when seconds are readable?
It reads h=8 m=5
